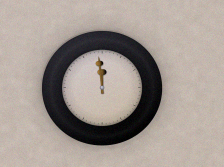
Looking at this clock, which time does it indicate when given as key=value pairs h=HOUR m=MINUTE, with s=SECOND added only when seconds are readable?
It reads h=11 m=59
